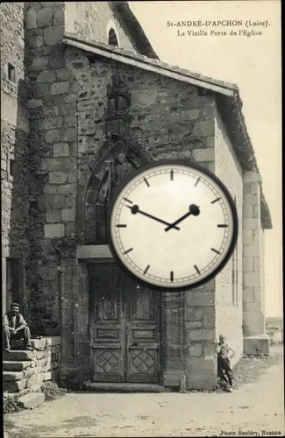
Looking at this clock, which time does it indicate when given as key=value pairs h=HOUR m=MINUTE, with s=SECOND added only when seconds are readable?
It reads h=1 m=49
